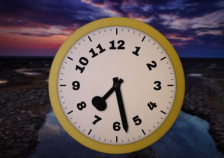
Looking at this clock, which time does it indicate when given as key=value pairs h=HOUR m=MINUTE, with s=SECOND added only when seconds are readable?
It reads h=7 m=28
